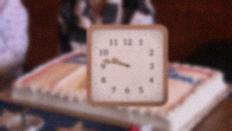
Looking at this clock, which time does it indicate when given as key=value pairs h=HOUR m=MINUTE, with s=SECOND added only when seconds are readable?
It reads h=9 m=47
